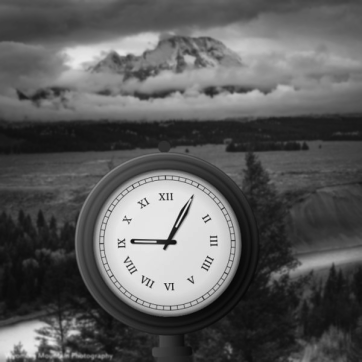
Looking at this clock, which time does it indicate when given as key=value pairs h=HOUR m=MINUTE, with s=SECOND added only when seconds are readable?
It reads h=9 m=5
